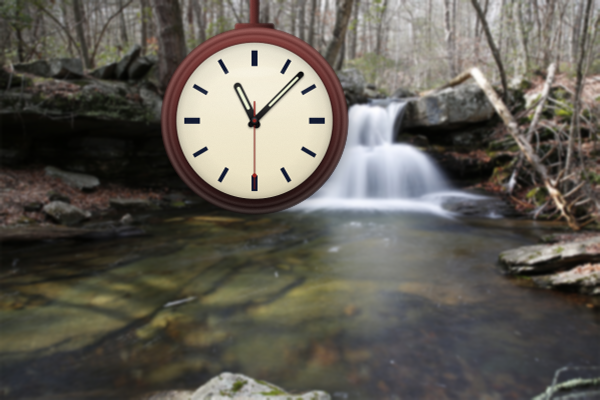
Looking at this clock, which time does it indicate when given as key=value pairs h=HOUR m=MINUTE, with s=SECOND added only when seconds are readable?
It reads h=11 m=7 s=30
